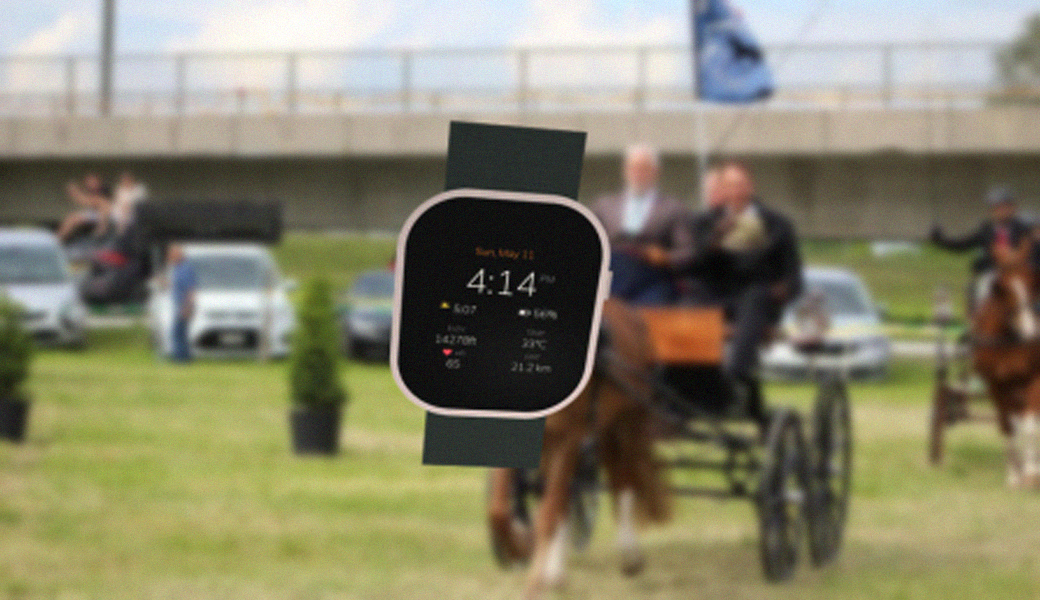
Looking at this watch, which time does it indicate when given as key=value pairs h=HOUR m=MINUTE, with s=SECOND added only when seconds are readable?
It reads h=4 m=14
